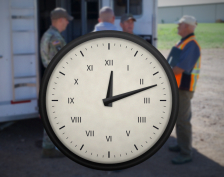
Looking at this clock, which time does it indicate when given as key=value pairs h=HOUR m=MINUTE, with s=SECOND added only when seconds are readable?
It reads h=12 m=12
